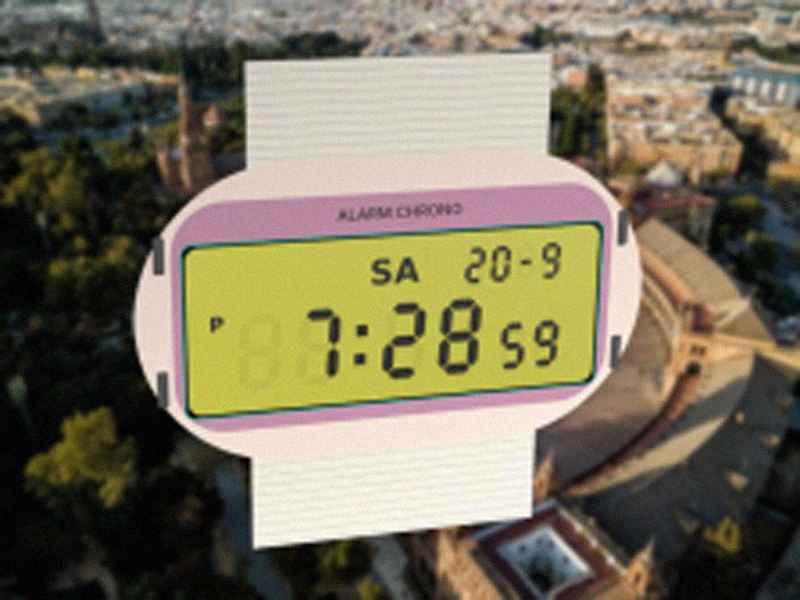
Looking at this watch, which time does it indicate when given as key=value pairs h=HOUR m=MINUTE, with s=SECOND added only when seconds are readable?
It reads h=7 m=28 s=59
